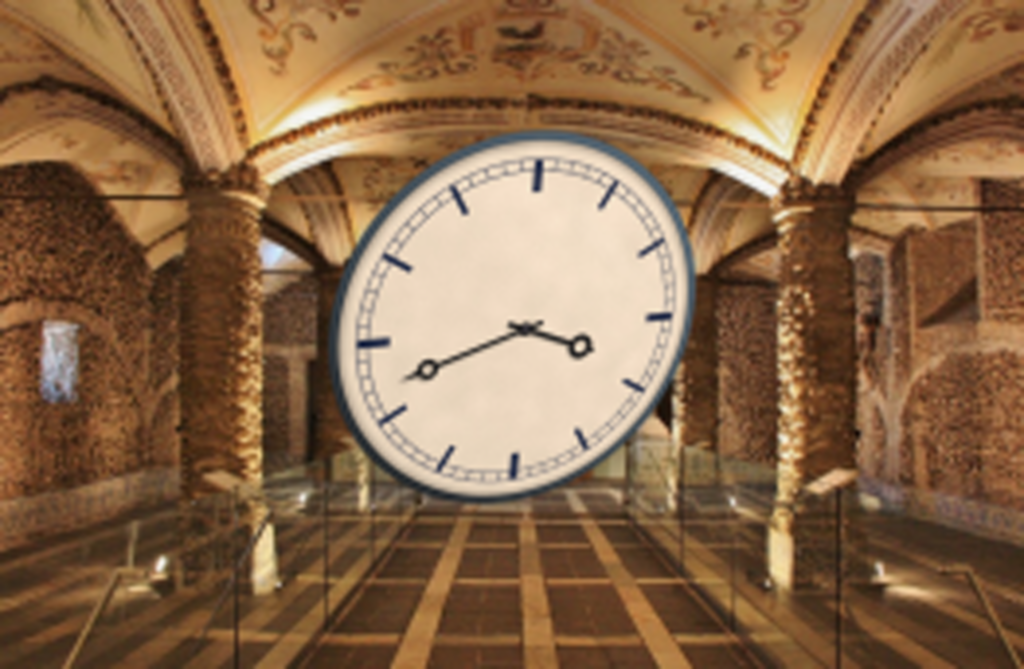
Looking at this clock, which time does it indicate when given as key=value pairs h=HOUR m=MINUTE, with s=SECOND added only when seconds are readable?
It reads h=3 m=42
